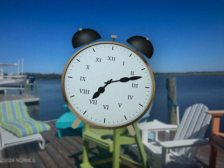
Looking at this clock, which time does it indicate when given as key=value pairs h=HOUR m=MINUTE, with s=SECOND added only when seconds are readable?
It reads h=7 m=12
